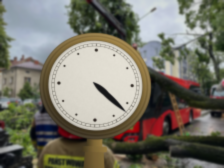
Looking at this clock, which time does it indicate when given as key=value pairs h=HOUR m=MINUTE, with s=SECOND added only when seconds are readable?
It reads h=4 m=22
